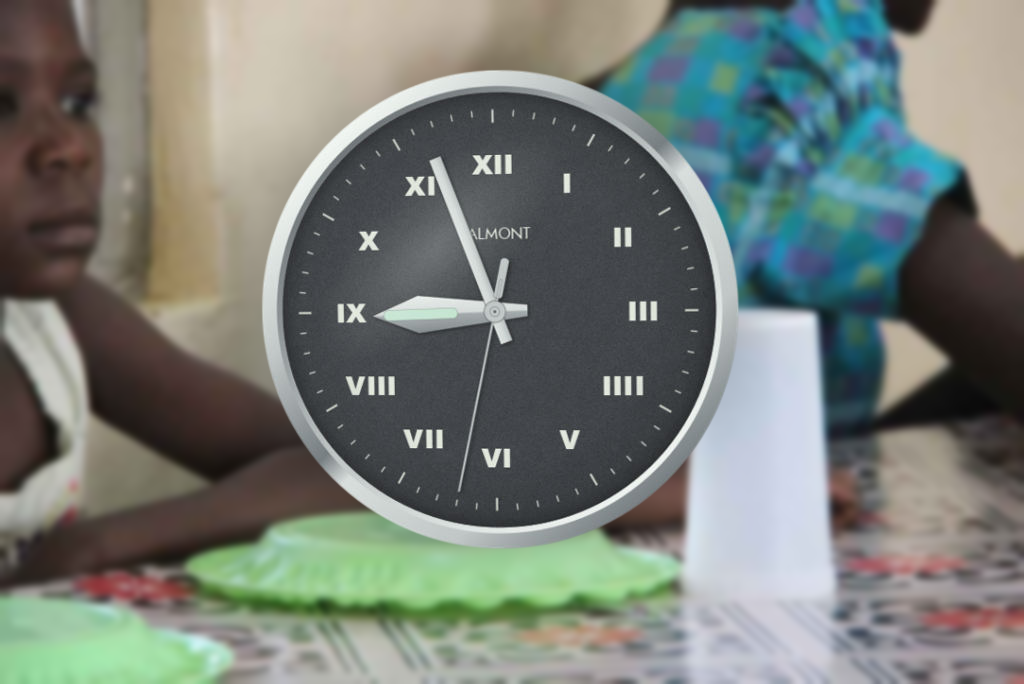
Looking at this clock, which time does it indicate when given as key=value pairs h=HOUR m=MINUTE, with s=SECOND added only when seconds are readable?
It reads h=8 m=56 s=32
